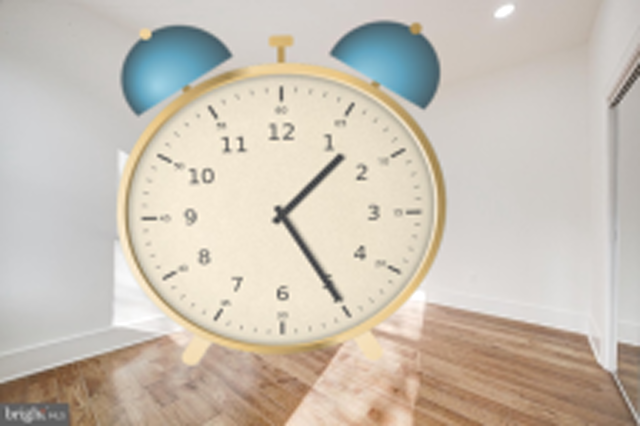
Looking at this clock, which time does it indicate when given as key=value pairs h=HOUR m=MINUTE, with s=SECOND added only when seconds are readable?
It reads h=1 m=25
